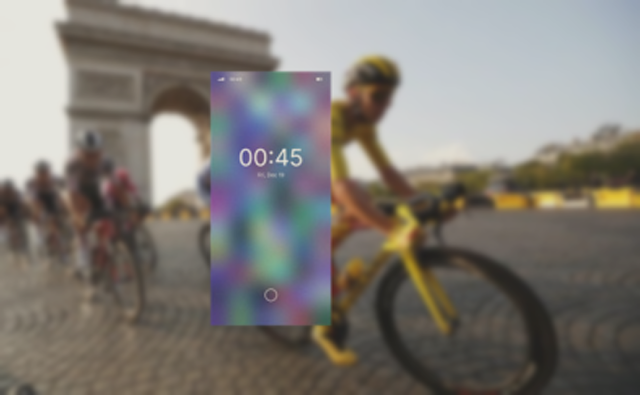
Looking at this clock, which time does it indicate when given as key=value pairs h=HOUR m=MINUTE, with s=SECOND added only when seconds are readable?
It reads h=0 m=45
